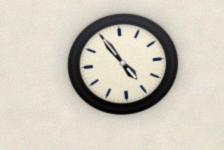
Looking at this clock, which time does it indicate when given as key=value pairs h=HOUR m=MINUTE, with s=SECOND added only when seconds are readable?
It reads h=4 m=55
